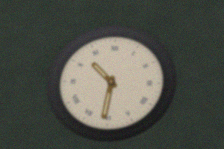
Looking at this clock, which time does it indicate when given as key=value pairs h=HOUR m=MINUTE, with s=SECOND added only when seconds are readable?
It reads h=10 m=31
